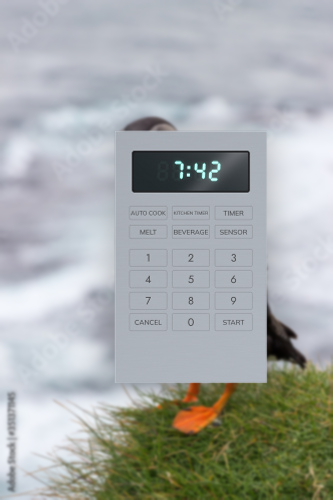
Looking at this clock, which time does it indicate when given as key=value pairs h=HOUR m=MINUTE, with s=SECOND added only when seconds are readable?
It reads h=7 m=42
